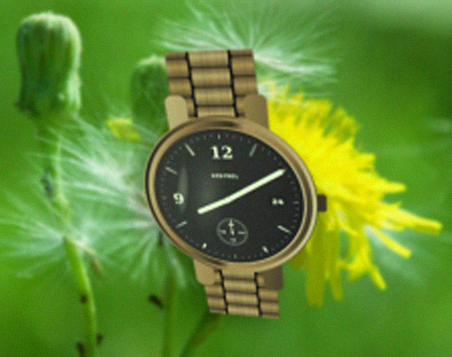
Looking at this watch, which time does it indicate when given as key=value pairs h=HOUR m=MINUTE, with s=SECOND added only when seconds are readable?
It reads h=8 m=10
